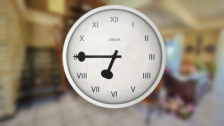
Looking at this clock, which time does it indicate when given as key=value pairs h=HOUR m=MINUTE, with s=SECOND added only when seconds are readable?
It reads h=6 m=45
